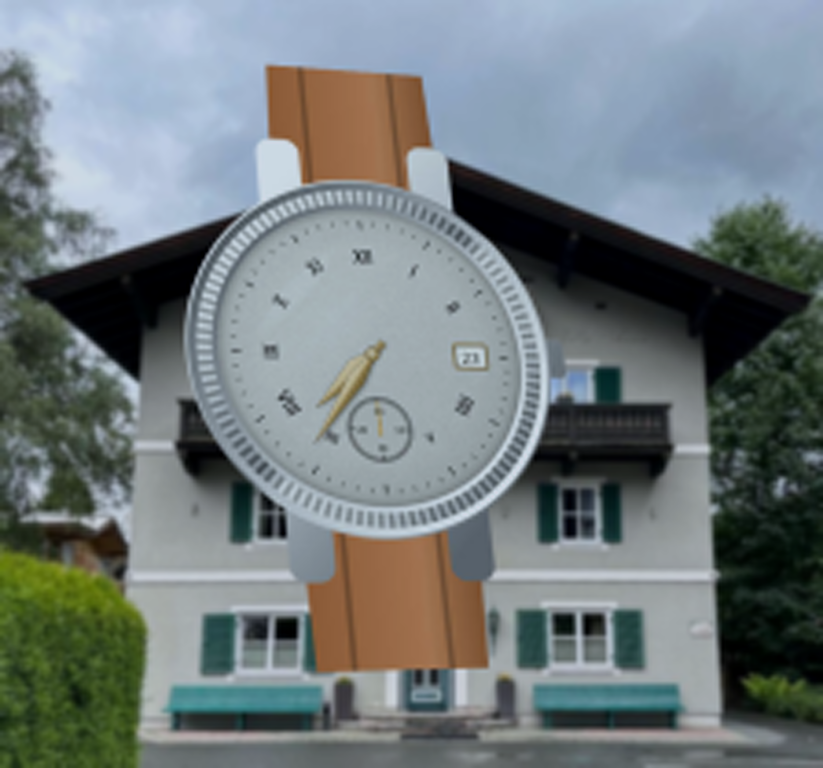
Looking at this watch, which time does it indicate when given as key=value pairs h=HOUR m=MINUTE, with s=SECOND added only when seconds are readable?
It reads h=7 m=36
